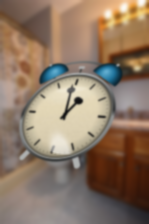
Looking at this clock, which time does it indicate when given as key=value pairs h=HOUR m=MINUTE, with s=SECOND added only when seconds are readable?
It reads h=12 m=59
